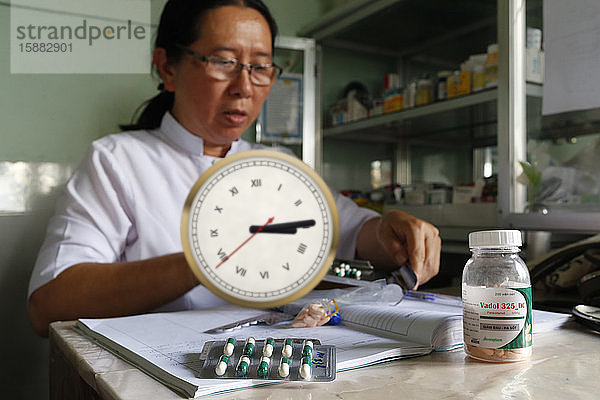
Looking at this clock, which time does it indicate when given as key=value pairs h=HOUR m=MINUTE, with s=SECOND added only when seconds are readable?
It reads h=3 m=14 s=39
